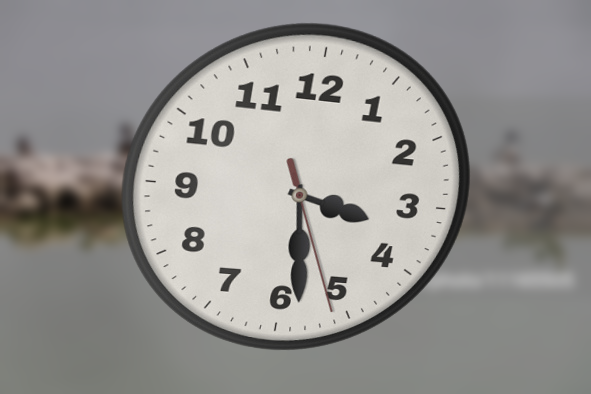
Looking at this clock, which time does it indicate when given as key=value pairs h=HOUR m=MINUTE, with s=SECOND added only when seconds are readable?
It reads h=3 m=28 s=26
